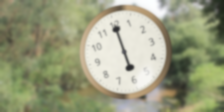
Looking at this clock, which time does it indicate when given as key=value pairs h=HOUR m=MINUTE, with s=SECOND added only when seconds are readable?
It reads h=6 m=0
